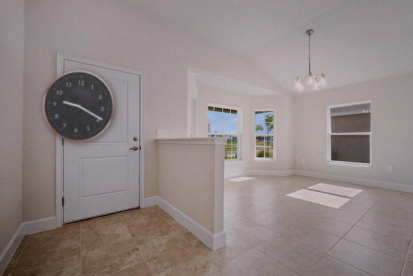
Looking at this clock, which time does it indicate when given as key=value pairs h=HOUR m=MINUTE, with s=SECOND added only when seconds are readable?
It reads h=9 m=19
